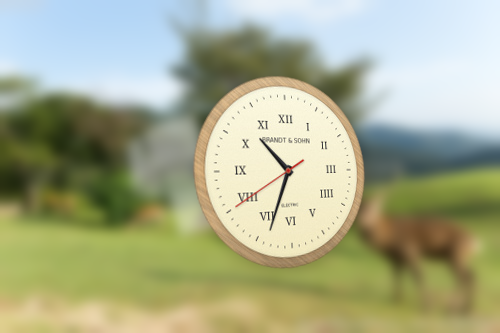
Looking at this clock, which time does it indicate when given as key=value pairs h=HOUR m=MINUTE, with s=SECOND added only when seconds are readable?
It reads h=10 m=33 s=40
